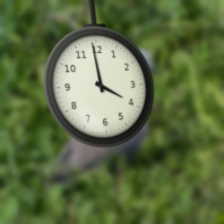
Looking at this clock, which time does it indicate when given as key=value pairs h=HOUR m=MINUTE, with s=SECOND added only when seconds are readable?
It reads h=3 m=59
